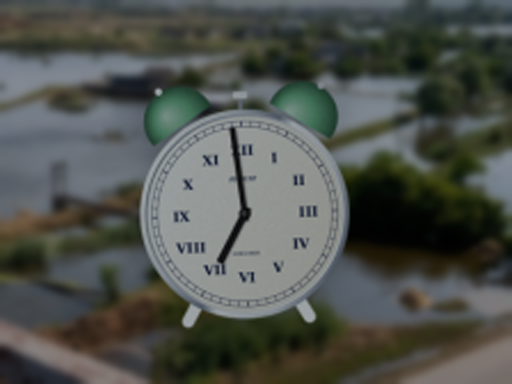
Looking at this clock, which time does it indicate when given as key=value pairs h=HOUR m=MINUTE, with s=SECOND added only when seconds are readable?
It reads h=6 m=59
